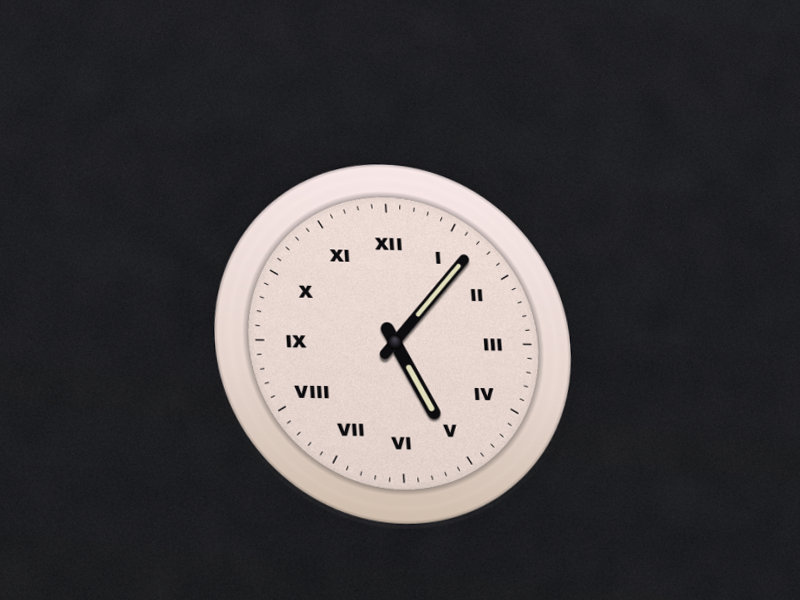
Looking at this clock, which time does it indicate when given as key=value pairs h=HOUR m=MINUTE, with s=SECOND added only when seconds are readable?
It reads h=5 m=7
